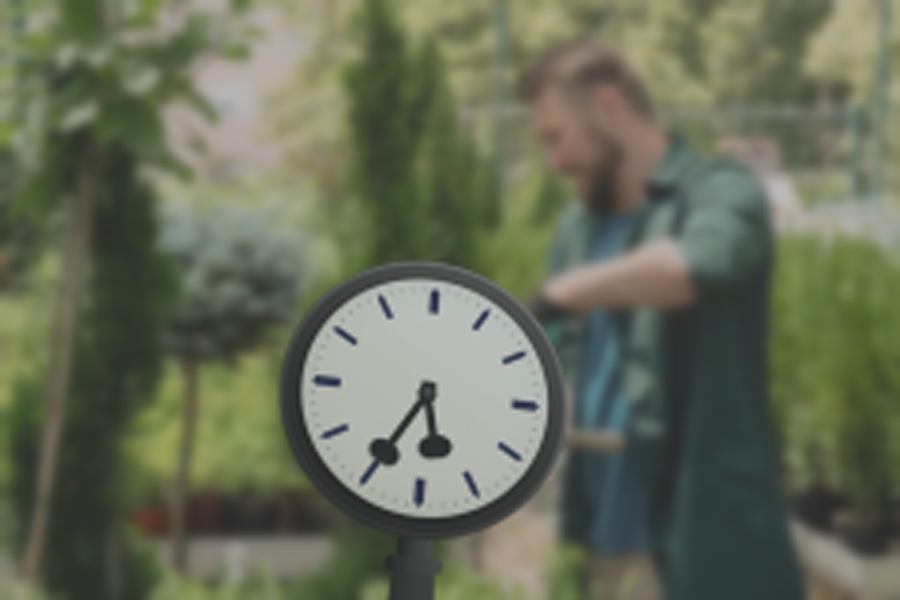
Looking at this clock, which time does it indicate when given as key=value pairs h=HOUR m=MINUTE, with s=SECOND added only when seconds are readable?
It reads h=5 m=35
